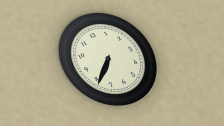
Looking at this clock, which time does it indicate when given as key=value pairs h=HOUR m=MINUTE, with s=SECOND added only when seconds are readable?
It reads h=7 m=39
